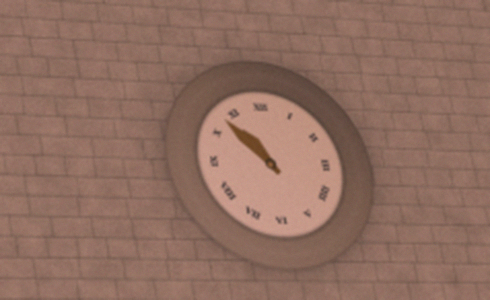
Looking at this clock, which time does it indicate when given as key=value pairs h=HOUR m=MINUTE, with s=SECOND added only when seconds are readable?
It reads h=10 m=53
